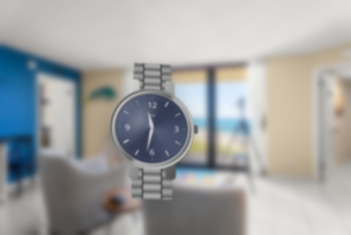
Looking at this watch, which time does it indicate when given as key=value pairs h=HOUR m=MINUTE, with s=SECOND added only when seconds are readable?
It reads h=11 m=32
